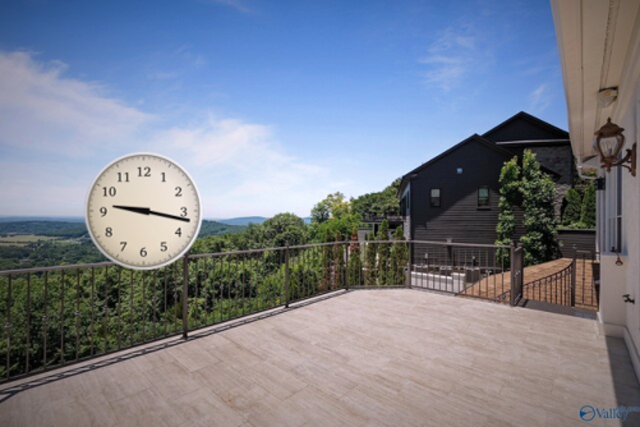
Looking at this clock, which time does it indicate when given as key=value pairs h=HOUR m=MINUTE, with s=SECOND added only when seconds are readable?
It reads h=9 m=17
